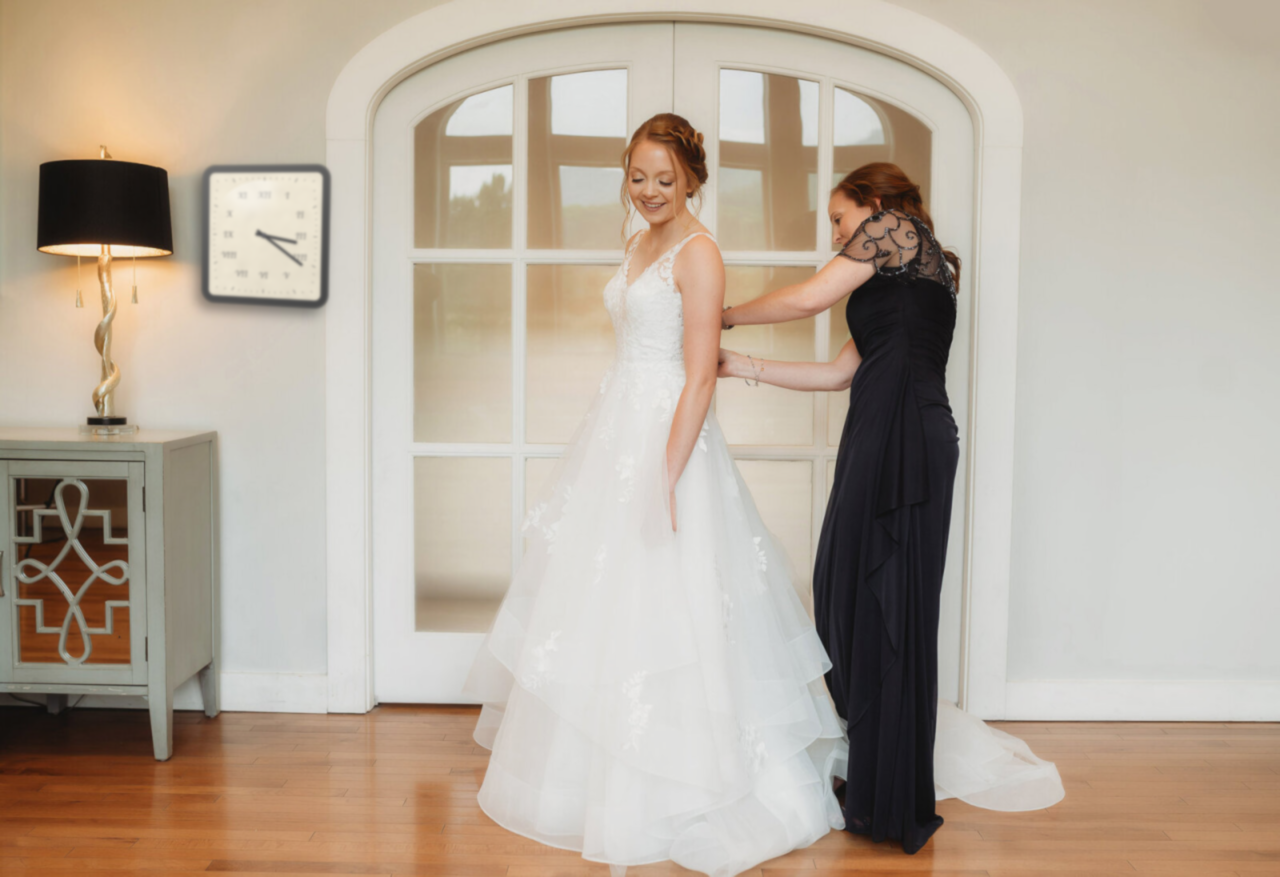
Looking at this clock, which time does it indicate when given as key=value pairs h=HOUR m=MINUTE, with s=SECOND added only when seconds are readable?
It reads h=3 m=21
